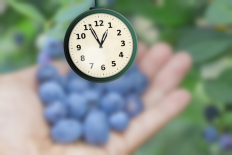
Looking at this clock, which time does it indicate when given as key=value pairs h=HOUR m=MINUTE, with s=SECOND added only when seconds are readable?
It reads h=12 m=56
